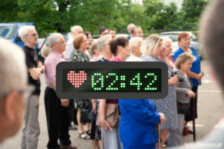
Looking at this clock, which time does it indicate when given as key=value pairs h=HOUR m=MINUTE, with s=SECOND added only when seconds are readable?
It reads h=2 m=42
